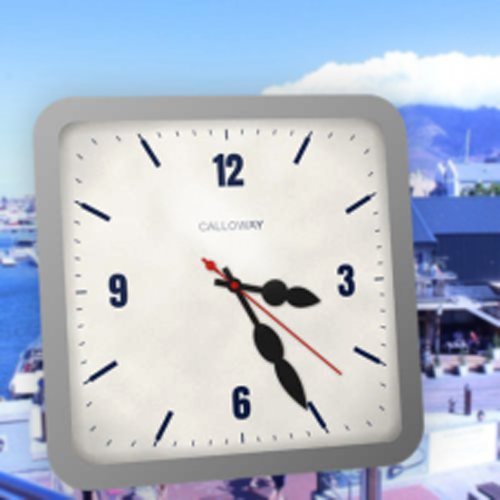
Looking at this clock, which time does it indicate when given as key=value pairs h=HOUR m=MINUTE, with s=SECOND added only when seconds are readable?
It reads h=3 m=25 s=22
